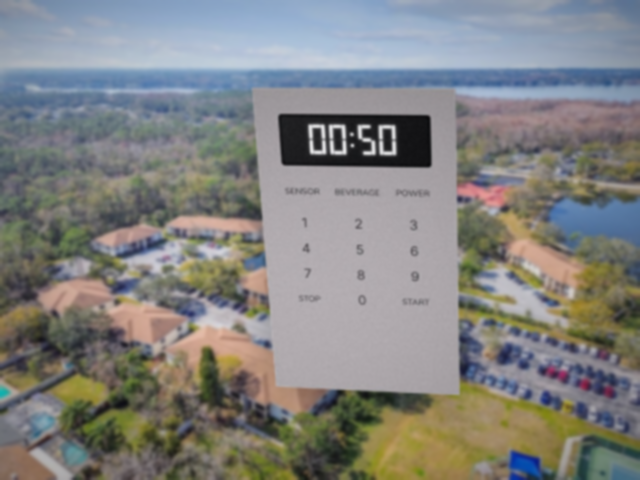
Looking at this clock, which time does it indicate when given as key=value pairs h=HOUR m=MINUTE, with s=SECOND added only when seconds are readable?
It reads h=0 m=50
